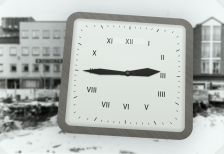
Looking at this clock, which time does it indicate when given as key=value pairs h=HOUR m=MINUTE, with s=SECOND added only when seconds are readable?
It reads h=2 m=45
